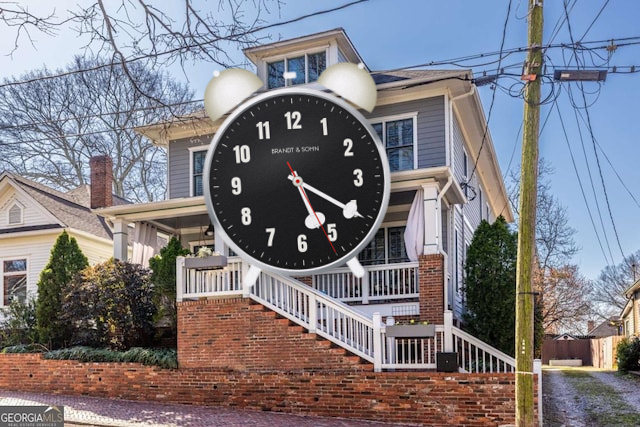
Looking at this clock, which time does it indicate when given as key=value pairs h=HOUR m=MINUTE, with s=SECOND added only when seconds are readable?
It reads h=5 m=20 s=26
